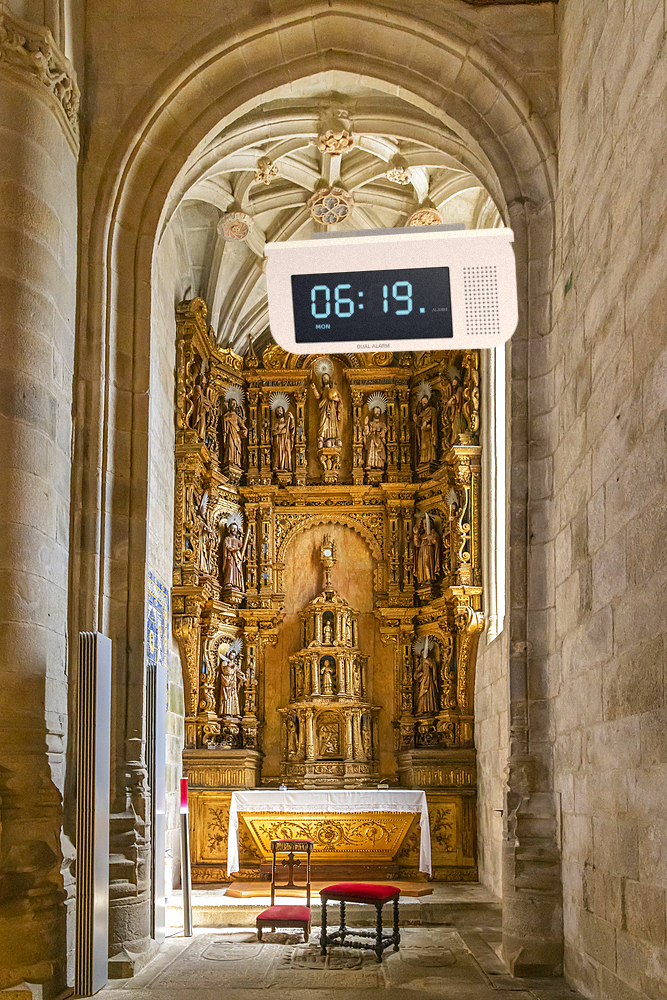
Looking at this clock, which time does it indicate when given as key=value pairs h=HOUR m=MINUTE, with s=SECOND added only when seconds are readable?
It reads h=6 m=19
